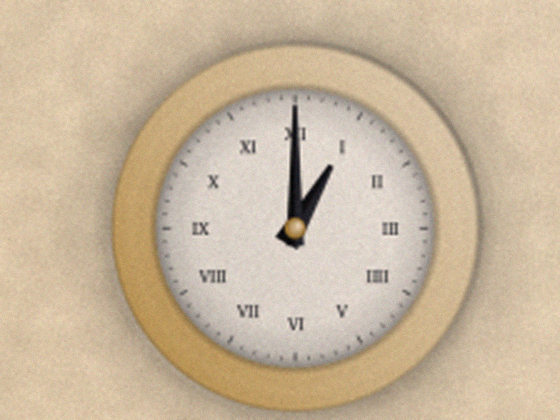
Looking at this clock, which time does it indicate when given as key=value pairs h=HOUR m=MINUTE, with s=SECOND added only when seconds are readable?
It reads h=1 m=0
